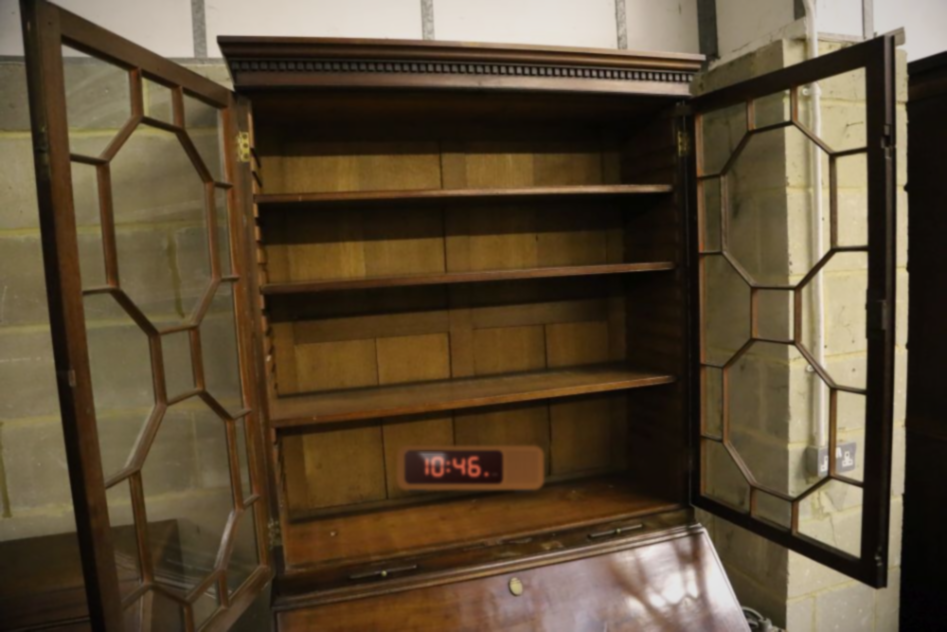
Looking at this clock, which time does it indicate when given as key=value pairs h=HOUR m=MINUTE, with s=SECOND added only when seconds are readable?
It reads h=10 m=46
